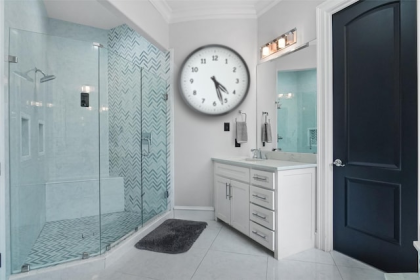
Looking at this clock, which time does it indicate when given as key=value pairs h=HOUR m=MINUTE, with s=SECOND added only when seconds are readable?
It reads h=4 m=27
